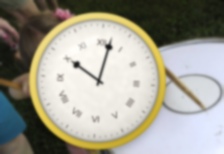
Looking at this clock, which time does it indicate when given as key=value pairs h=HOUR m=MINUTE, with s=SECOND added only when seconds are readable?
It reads h=10 m=2
